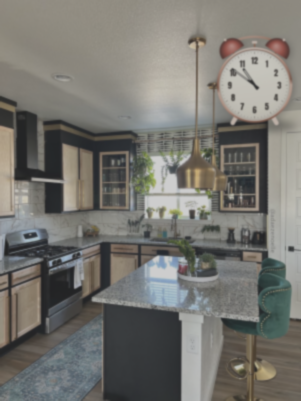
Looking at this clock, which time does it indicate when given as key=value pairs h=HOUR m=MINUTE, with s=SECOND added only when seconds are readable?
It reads h=10 m=51
